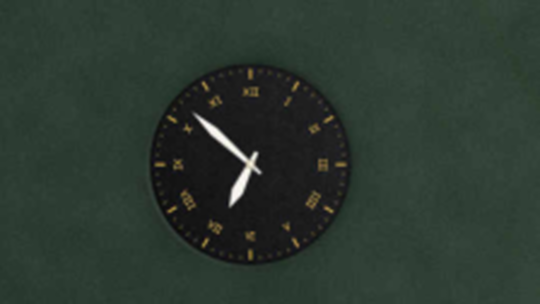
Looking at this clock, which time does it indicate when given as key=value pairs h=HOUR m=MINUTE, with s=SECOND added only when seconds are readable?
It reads h=6 m=52
